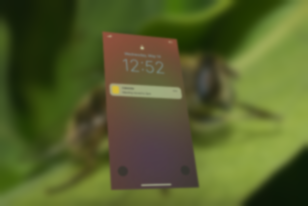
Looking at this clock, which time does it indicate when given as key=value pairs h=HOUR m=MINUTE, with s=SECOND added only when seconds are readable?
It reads h=12 m=52
